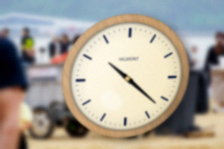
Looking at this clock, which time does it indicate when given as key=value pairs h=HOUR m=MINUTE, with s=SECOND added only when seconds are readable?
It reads h=10 m=22
